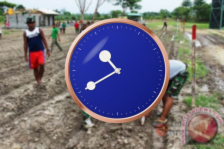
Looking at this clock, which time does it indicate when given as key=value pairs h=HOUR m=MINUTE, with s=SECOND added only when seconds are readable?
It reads h=10 m=40
